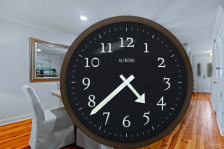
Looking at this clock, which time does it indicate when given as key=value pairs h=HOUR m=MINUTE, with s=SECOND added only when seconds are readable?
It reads h=4 m=38
